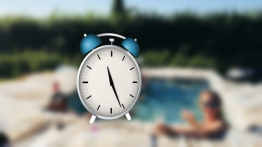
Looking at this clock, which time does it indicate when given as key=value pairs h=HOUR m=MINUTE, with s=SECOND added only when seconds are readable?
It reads h=11 m=26
